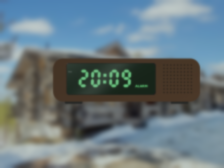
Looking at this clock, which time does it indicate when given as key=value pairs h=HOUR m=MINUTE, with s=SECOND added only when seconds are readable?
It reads h=20 m=9
